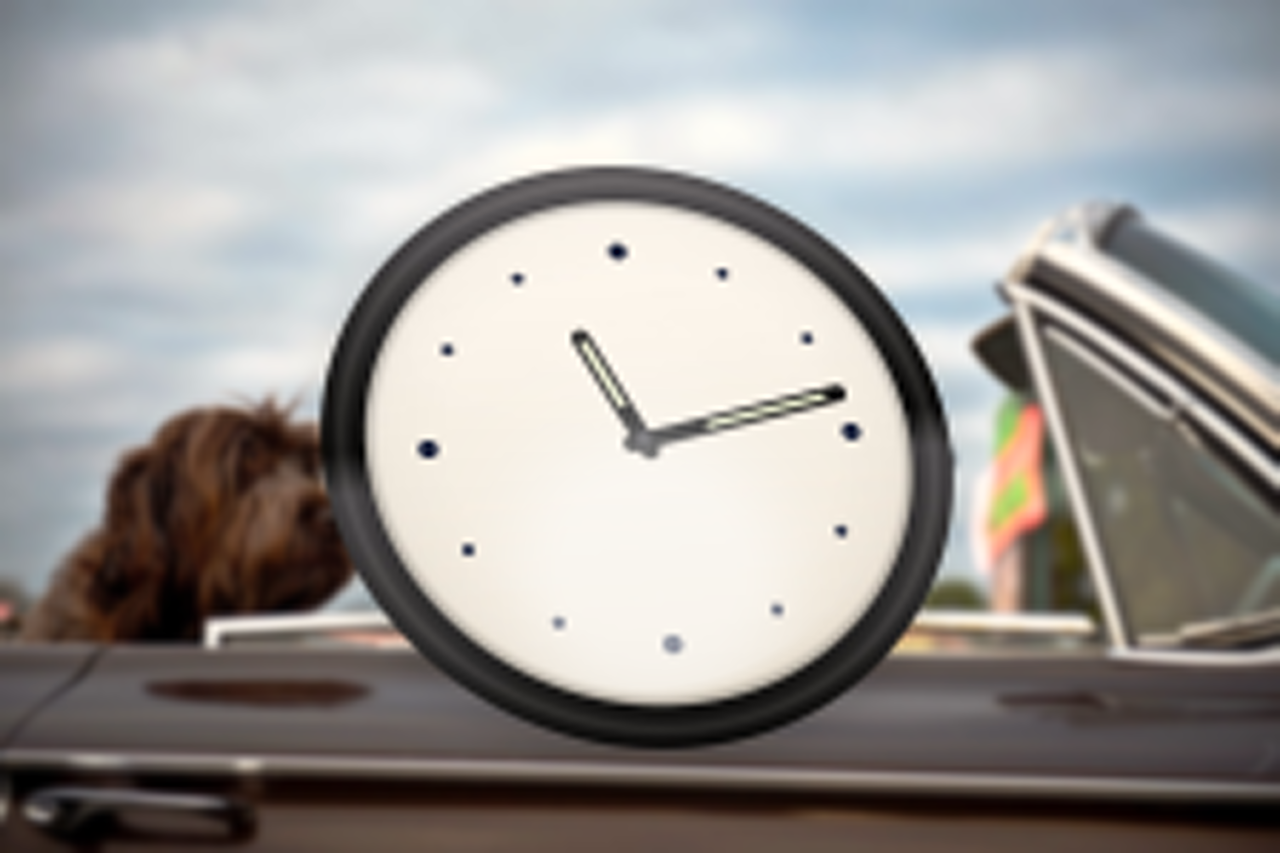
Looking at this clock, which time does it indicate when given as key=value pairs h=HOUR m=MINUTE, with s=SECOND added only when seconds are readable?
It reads h=11 m=13
